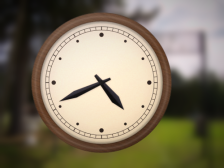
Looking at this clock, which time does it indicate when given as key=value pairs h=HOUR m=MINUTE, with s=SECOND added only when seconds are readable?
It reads h=4 m=41
